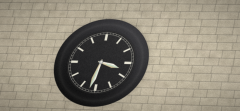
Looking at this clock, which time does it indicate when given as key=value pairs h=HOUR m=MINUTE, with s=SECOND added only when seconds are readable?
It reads h=3 m=32
